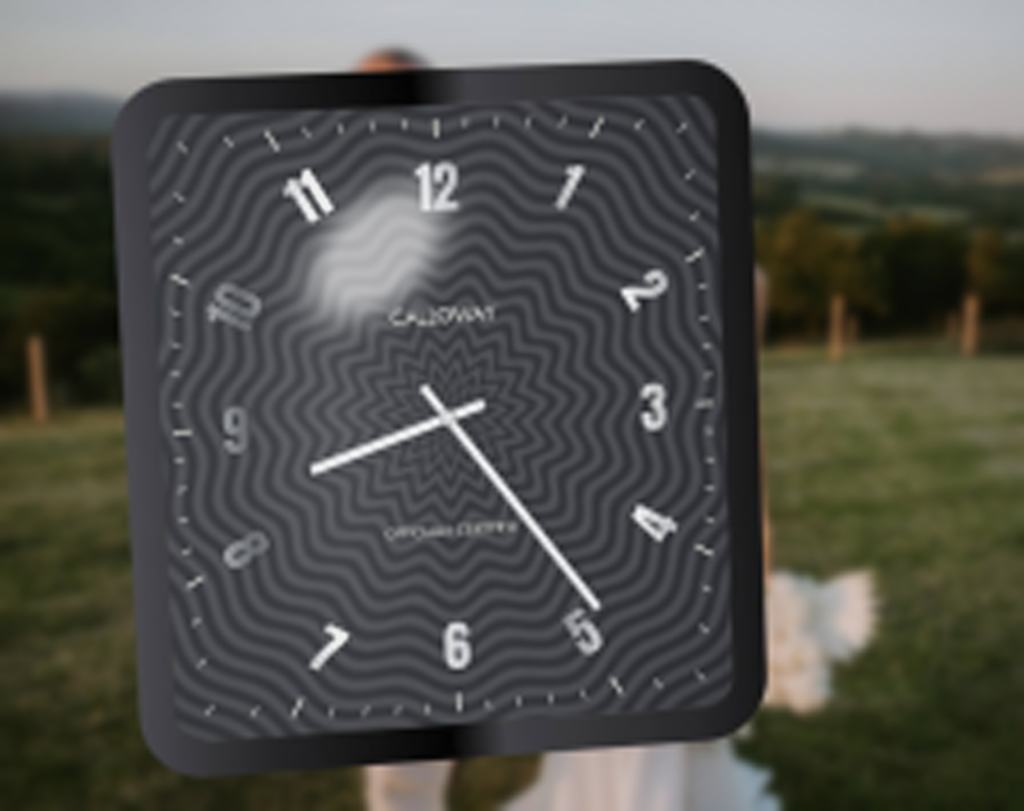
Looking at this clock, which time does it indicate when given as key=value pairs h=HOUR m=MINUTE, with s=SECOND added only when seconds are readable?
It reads h=8 m=24
